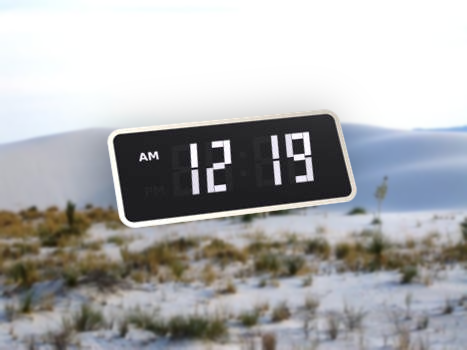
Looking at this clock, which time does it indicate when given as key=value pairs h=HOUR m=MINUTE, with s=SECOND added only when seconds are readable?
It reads h=12 m=19
